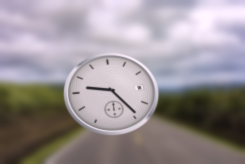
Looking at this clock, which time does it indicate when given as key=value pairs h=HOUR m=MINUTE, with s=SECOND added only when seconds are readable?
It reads h=9 m=24
